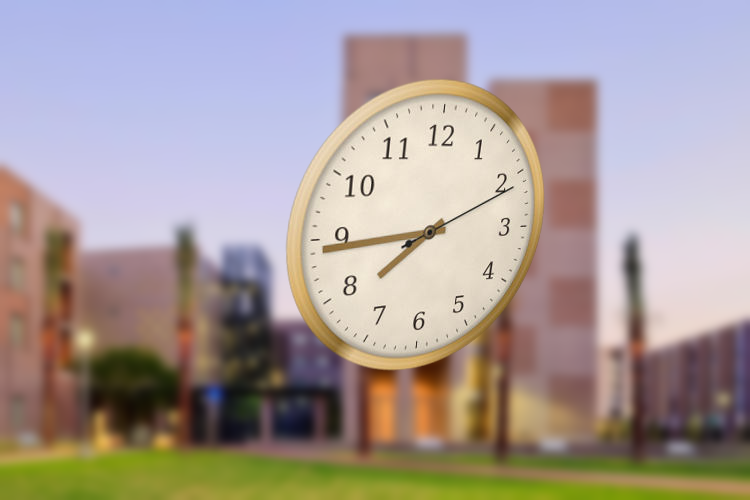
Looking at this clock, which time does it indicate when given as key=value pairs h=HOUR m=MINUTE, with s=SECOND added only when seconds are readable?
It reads h=7 m=44 s=11
